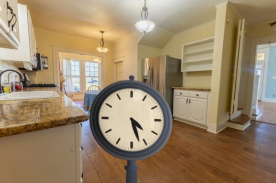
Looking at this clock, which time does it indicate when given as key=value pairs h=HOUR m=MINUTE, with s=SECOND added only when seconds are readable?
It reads h=4 m=27
